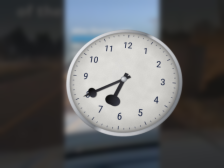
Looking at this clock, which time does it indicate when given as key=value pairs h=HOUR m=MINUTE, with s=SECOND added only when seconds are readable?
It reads h=6 m=40
